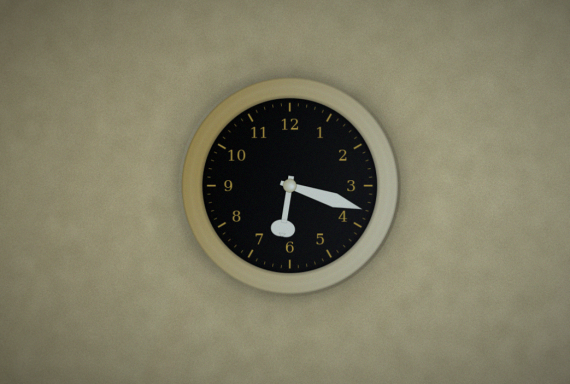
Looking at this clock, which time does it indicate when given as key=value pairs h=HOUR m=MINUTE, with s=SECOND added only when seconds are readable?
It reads h=6 m=18
